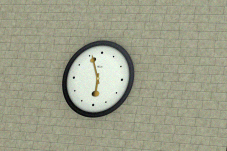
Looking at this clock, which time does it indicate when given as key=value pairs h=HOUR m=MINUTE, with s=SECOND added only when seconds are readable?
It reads h=5 m=56
